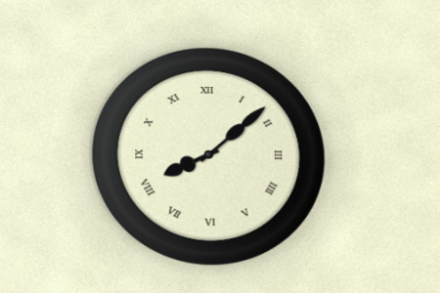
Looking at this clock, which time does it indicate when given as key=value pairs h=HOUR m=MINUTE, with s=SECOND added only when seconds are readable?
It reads h=8 m=8
